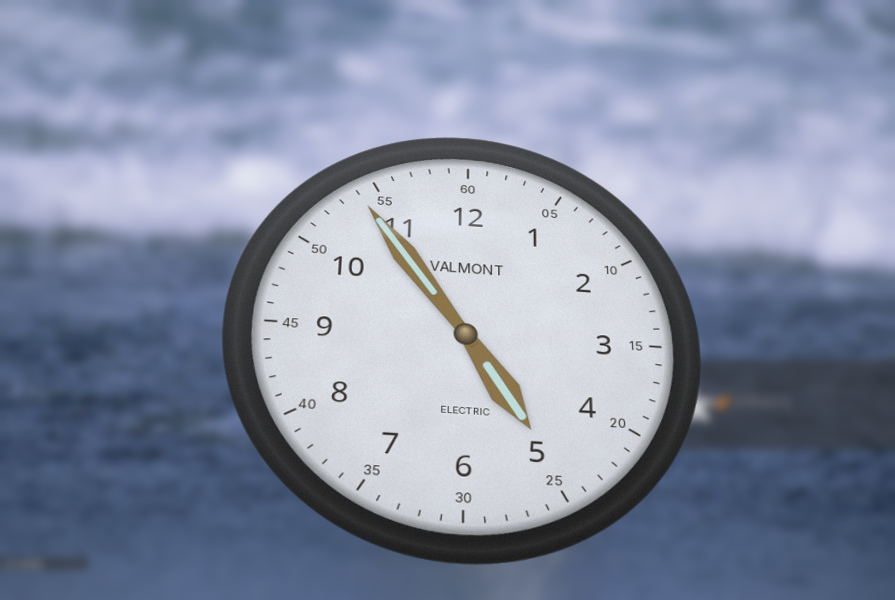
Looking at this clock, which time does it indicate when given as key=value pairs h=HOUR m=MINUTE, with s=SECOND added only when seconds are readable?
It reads h=4 m=54
